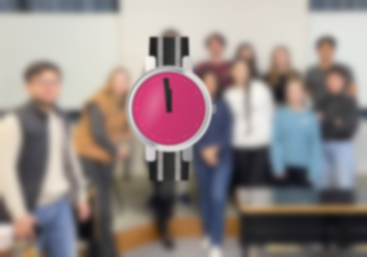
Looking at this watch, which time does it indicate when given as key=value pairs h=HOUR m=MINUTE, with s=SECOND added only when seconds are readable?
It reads h=11 m=59
